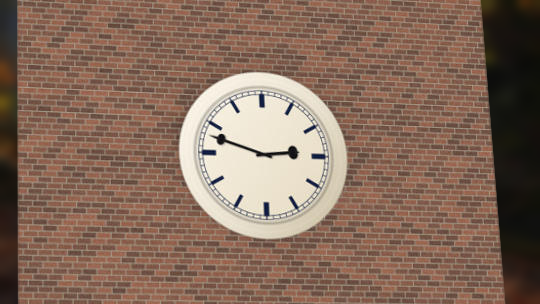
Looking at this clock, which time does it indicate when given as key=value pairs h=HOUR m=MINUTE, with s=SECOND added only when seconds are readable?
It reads h=2 m=48
